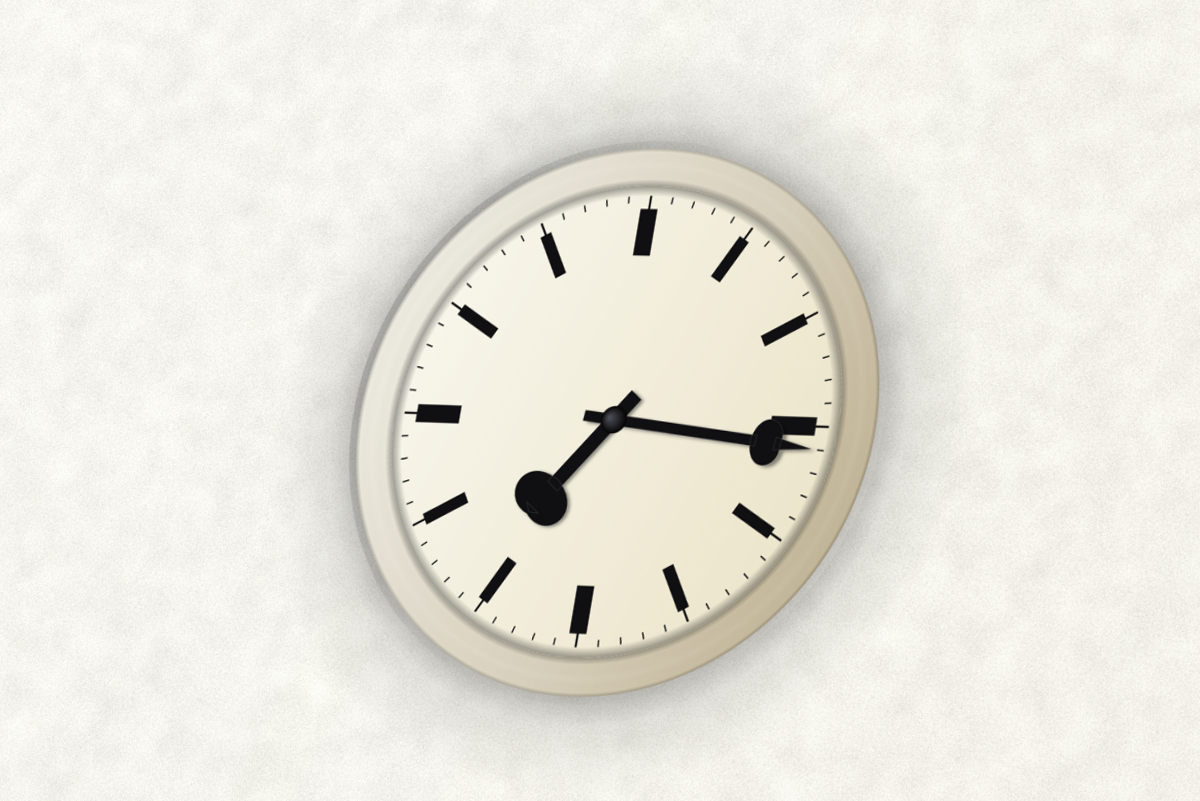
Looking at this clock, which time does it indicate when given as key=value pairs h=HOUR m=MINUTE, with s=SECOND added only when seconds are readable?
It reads h=7 m=16
